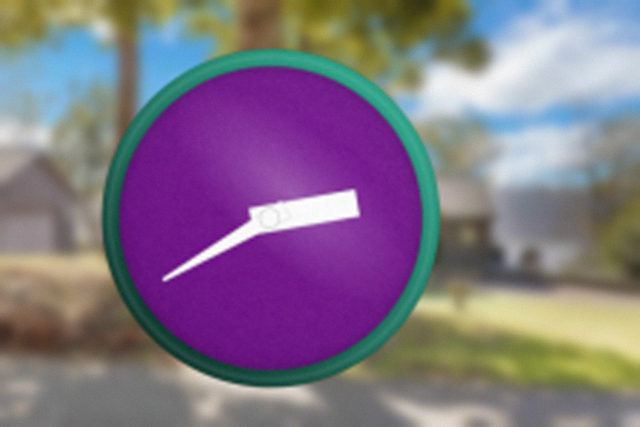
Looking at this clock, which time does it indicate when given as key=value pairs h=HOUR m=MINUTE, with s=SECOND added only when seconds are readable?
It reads h=2 m=40
